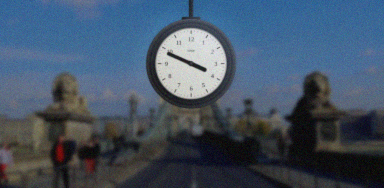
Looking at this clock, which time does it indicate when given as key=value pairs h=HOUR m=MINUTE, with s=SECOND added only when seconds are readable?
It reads h=3 m=49
